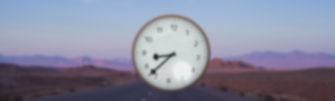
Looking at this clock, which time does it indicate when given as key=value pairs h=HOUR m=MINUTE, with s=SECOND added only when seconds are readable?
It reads h=8 m=37
